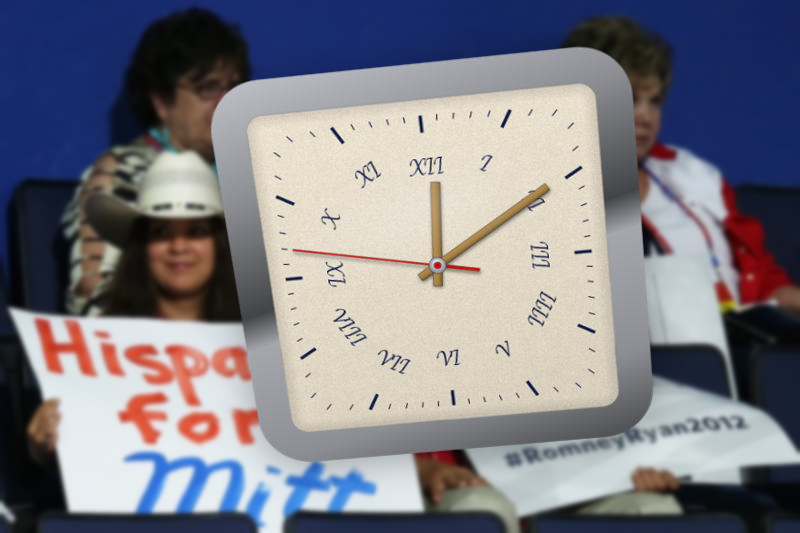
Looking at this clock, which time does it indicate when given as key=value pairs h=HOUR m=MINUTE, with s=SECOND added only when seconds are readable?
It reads h=12 m=9 s=47
